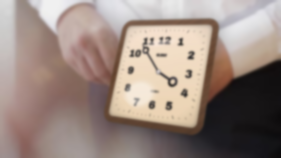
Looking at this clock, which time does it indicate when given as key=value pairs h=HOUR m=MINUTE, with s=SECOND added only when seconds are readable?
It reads h=3 m=53
